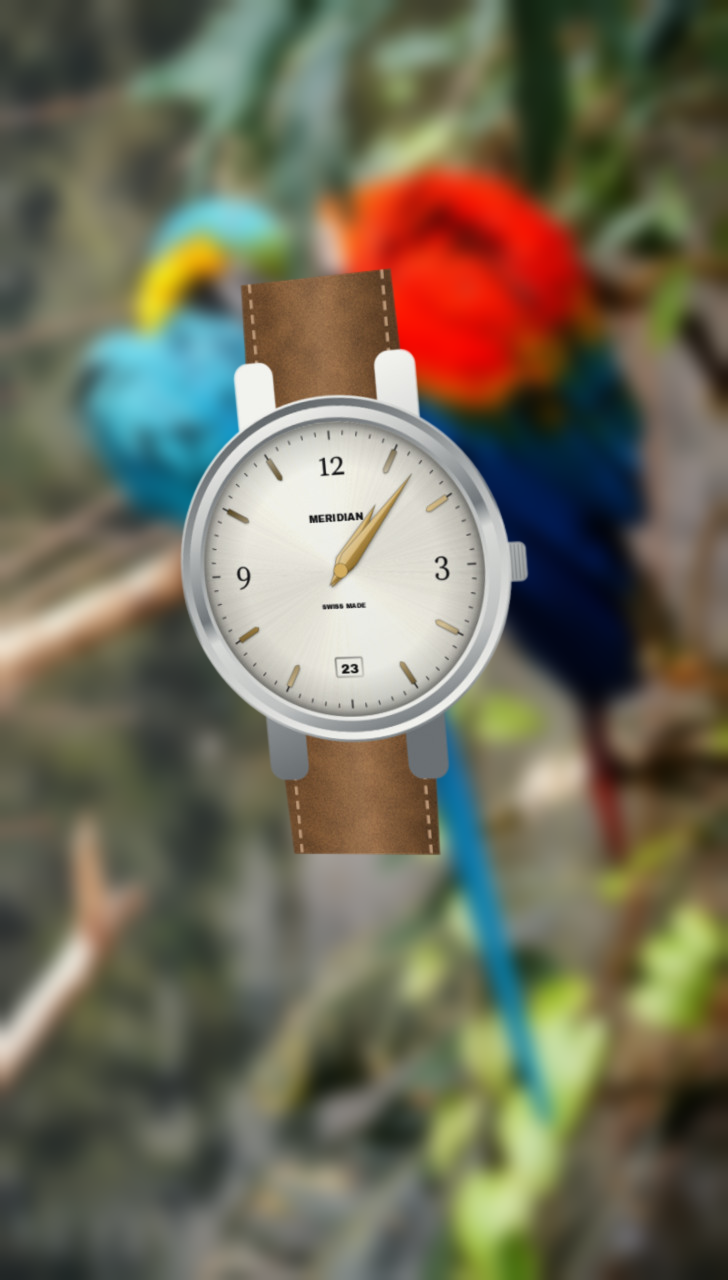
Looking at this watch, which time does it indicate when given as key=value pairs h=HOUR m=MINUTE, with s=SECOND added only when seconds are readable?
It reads h=1 m=7
